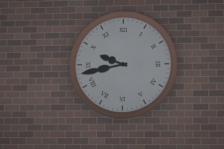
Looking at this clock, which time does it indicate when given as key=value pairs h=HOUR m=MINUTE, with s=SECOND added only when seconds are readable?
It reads h=9 m=43
